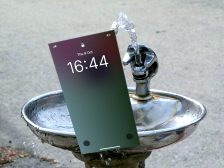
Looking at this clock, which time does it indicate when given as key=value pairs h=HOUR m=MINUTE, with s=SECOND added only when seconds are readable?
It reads h=16 m=44
